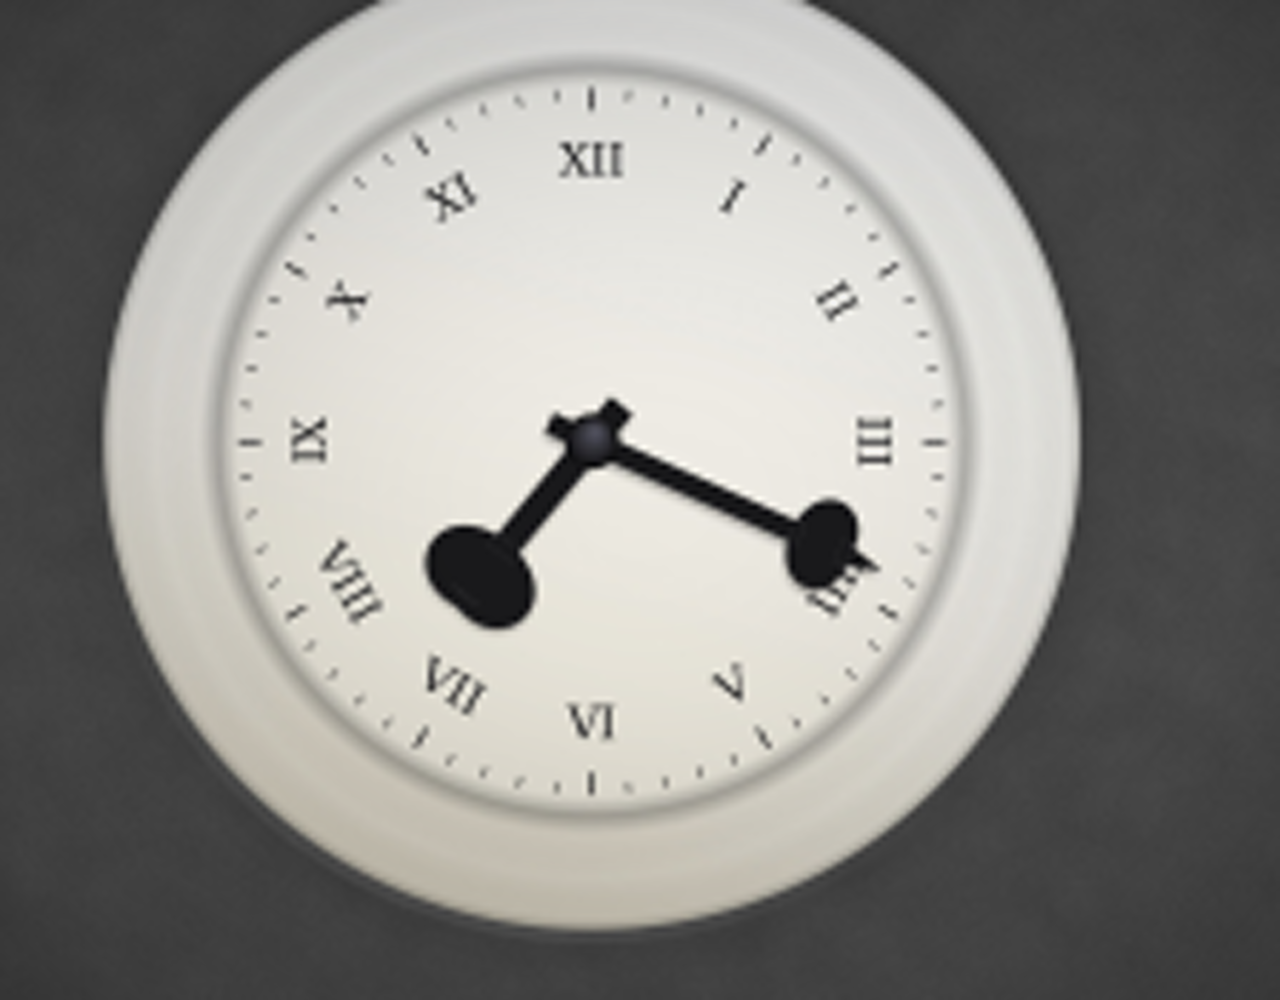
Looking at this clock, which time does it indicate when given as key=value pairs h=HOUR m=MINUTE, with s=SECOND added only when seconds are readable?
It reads h=7 m=19
